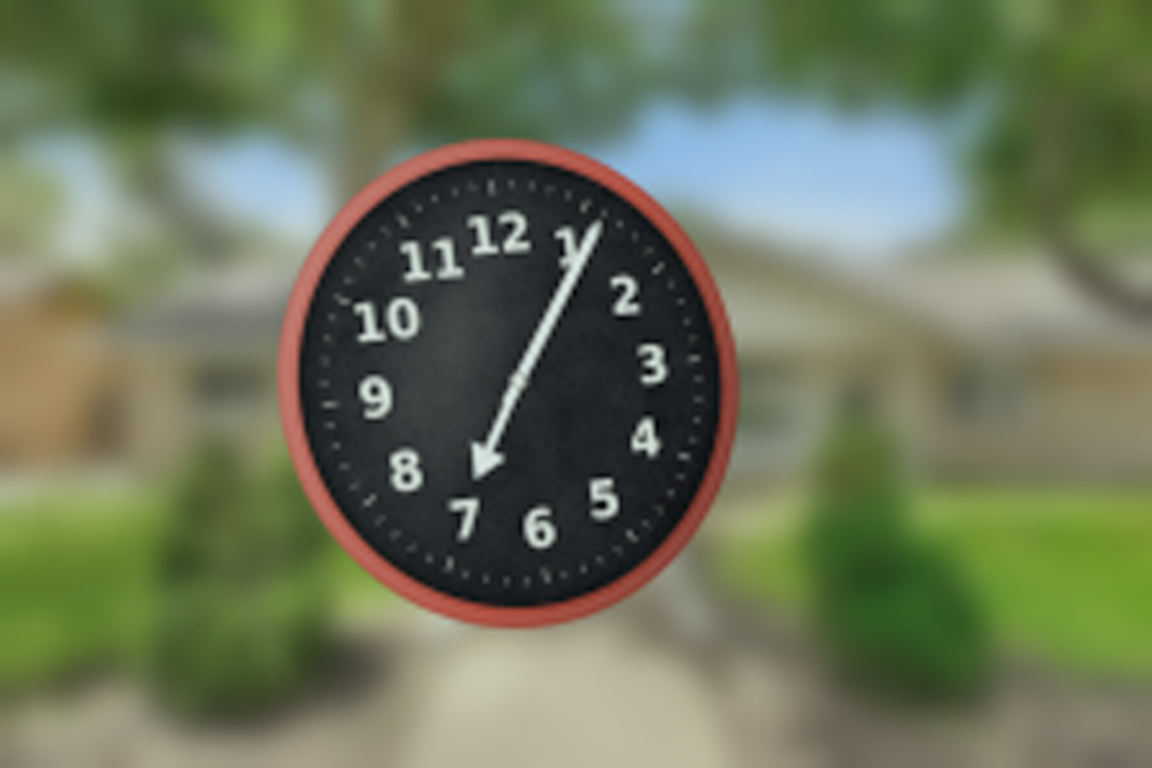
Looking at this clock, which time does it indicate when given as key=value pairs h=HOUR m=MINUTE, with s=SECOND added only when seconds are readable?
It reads h=7 m=6
